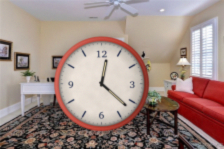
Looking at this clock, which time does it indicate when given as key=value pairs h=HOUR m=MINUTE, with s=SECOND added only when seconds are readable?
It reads h=12 m=22
